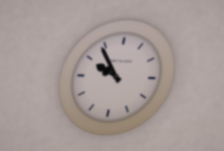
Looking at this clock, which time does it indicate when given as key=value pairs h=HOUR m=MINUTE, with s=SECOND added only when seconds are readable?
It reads h=9 m=54
